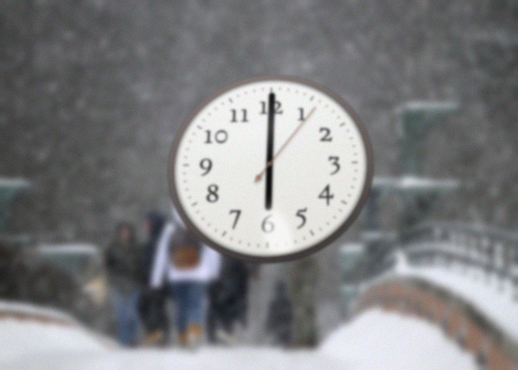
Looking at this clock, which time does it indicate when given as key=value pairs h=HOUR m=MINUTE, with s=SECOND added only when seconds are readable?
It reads h=6 m=0 s=6
